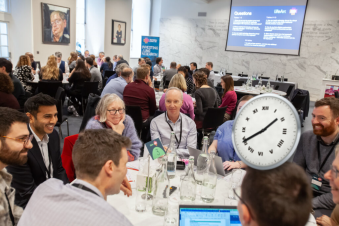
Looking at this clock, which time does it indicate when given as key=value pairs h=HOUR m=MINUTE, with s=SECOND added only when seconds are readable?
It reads h=1 m=40
